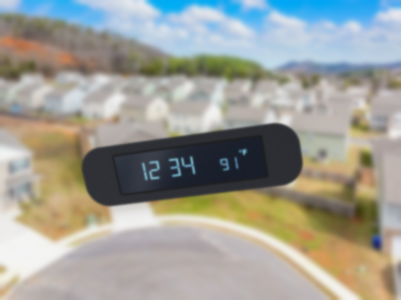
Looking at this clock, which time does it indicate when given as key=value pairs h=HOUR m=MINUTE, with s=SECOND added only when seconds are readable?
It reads h=12 m=34
